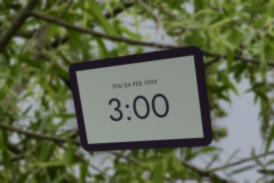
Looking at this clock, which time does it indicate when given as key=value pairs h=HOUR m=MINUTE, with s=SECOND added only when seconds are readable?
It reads h=3 m=0
